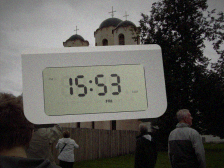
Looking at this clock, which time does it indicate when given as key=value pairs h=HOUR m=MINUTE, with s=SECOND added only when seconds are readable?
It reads h=15 m=53
